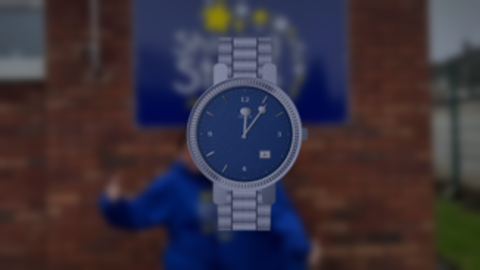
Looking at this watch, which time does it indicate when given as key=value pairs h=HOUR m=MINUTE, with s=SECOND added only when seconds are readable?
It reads h=12 m=6
